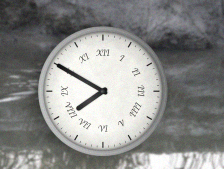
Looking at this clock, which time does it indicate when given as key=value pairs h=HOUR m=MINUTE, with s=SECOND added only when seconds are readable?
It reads h=7 m=50
